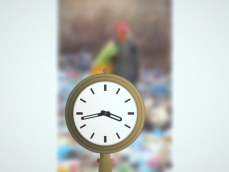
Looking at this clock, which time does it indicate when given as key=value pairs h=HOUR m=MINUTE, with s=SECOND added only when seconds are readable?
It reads h=3 m=43
